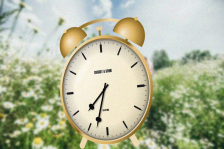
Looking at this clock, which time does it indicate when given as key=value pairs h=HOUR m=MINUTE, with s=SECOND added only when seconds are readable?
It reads h=7 m=33
